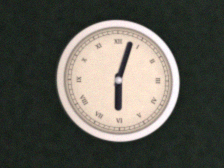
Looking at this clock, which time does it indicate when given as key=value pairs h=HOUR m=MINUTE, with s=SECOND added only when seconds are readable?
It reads h=6 m=3
